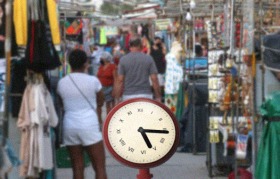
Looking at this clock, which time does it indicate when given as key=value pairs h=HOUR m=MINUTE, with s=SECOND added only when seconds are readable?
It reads h=5 m=16
